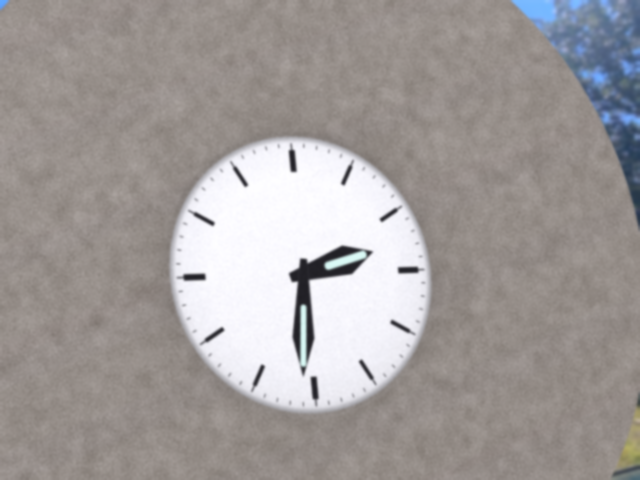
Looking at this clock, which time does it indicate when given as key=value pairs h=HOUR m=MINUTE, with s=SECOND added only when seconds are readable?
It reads h=2 m=31
